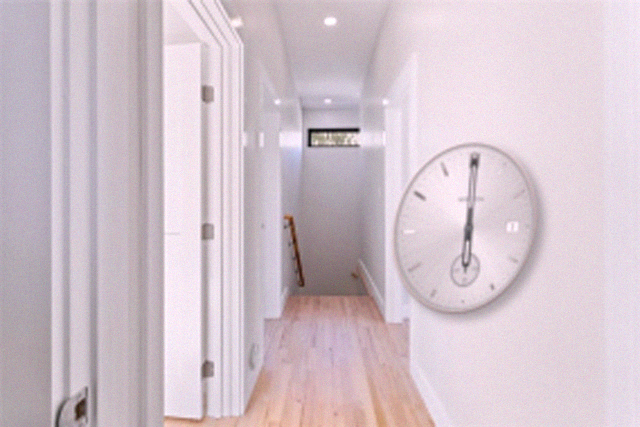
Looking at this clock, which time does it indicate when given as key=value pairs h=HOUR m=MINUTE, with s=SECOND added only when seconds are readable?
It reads h=6 m=0
